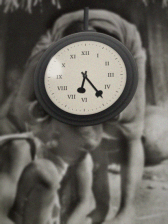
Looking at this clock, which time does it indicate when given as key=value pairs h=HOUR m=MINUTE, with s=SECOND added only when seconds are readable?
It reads h=6 m=24
